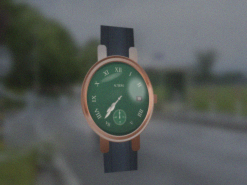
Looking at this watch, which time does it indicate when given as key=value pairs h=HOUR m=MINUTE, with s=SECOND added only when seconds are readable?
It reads h=7 m=37
